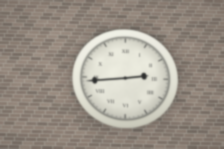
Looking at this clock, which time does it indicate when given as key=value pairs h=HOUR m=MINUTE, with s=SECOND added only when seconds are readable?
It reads h=2 m=44
